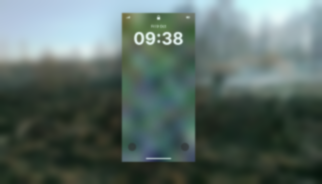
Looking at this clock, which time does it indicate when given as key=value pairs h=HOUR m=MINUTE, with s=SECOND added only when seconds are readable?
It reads h=9 m=38
